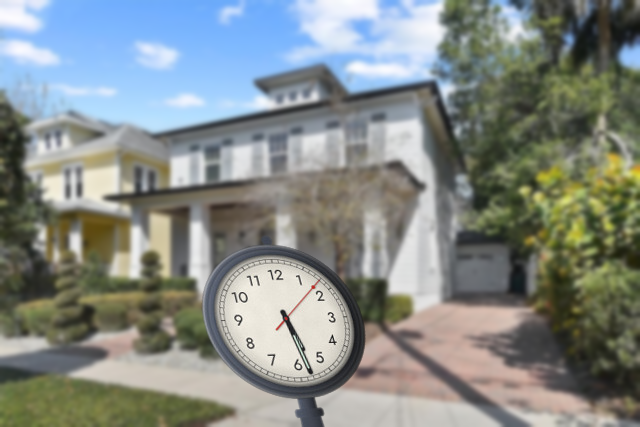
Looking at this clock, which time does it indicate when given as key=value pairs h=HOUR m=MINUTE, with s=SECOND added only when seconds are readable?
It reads h=5 m=28 s=8
